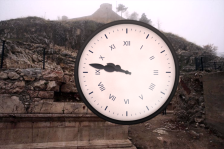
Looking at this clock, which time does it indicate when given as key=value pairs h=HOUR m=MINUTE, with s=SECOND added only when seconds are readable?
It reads h=9 m=47
